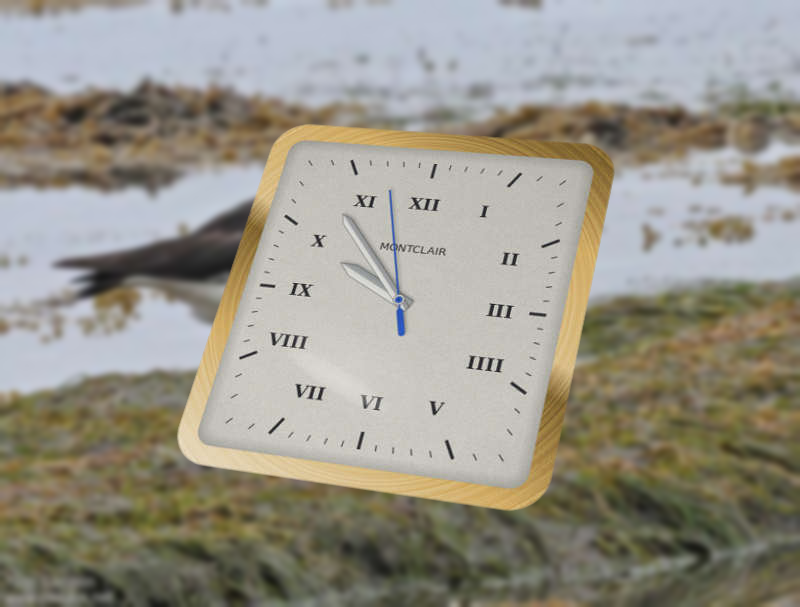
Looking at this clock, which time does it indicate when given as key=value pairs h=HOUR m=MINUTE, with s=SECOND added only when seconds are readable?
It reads h=9 m=52 s=57
